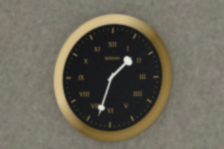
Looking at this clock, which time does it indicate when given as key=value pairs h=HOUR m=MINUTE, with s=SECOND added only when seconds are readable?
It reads h=1 m=33
